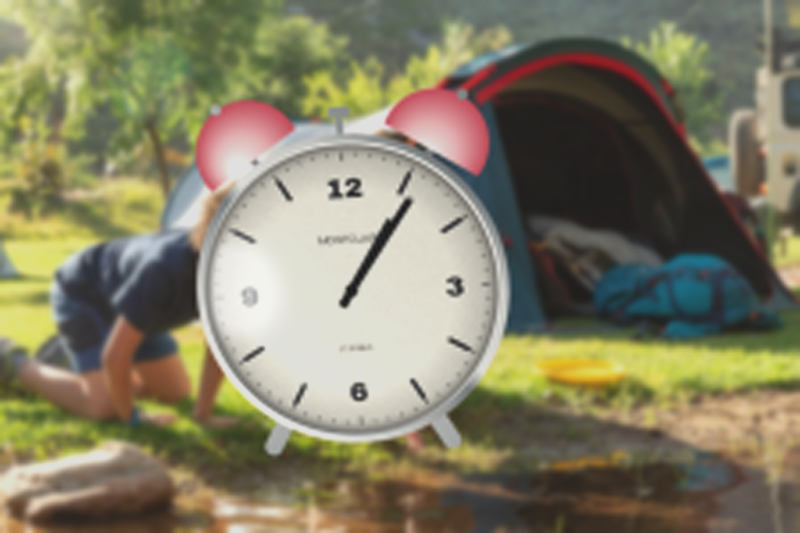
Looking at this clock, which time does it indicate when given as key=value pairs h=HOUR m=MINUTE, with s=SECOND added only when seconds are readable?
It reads h=1 m=6
